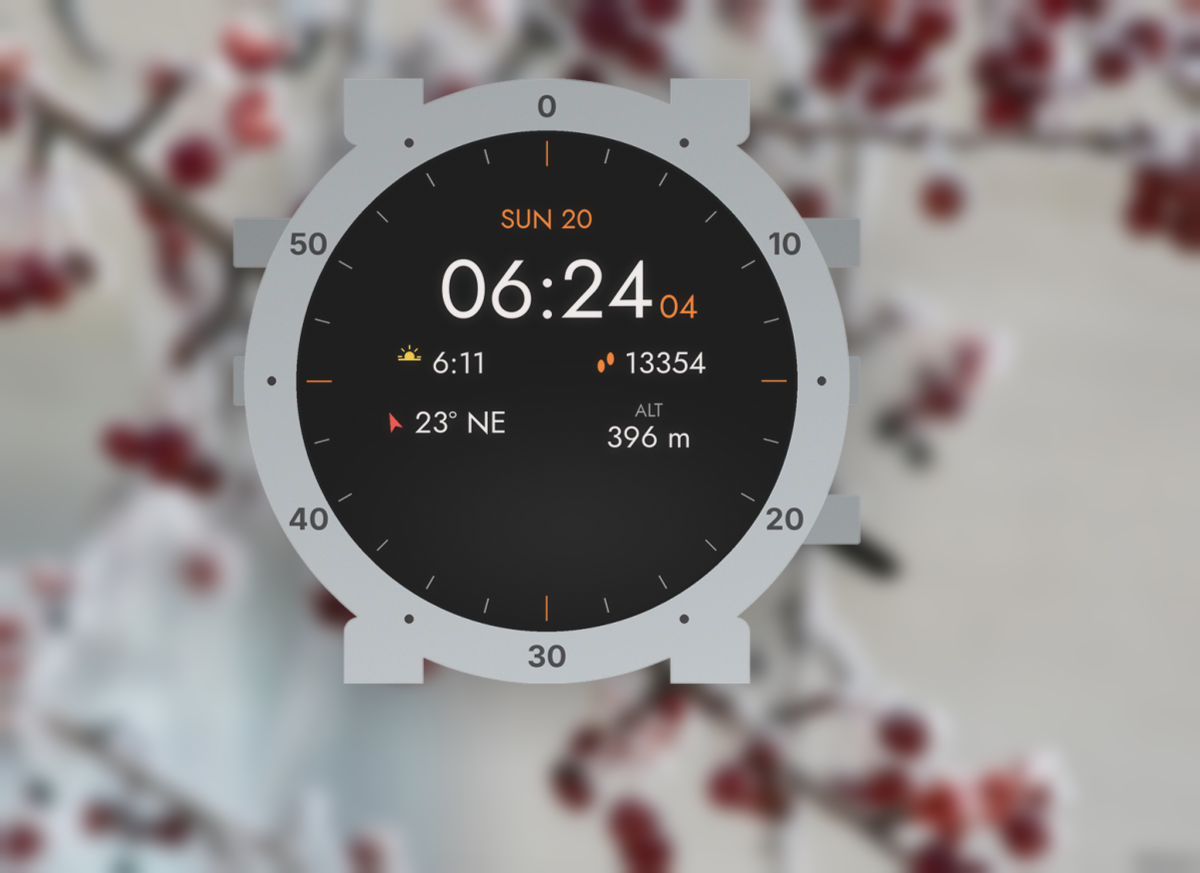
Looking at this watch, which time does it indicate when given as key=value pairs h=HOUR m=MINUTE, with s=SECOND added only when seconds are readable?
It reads h=6 m=24 s=4
